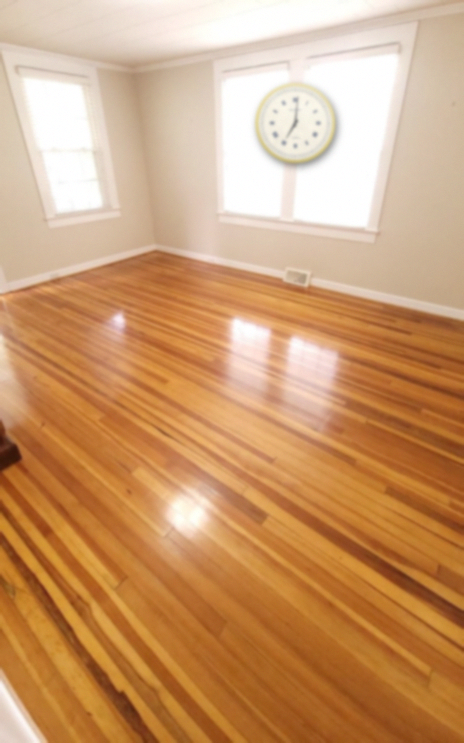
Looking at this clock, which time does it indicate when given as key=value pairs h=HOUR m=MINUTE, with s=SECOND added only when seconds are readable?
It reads h=7 m=1
